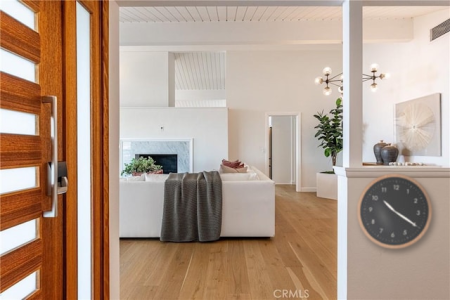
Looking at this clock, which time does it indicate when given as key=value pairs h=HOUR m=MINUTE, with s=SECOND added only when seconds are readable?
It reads h=10 m=20
